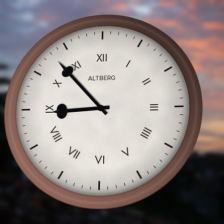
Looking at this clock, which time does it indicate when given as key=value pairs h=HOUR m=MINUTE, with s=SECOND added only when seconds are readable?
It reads h=8 m=53
